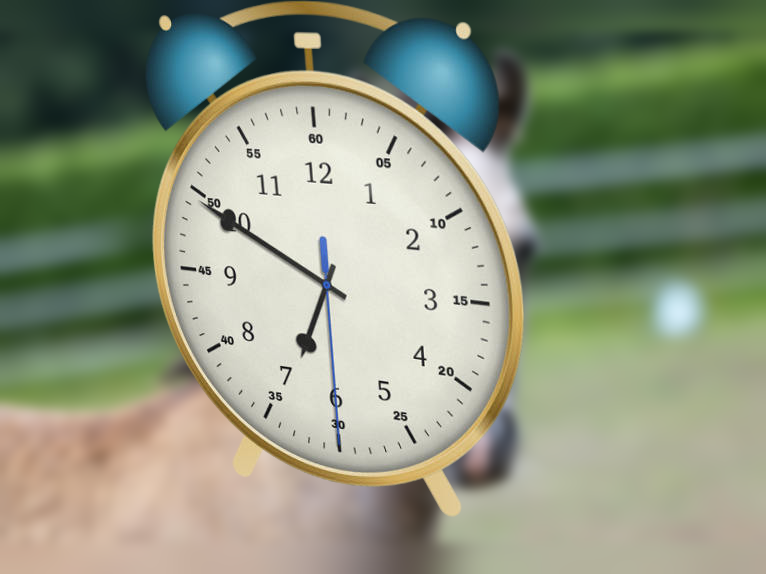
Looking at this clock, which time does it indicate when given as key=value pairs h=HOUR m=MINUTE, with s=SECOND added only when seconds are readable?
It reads h=6 m=49 s=30
